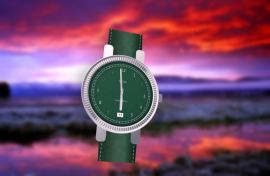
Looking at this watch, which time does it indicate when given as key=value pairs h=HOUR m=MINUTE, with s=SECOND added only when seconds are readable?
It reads h=5 m=59
